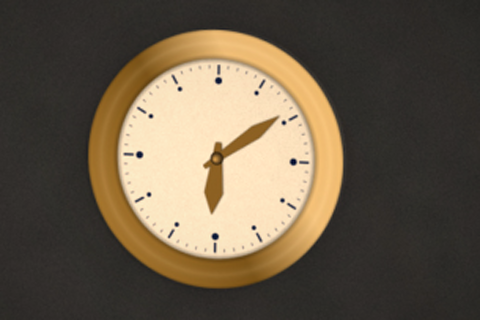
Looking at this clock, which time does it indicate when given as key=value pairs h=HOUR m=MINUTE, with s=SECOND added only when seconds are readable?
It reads h=6 m=9
